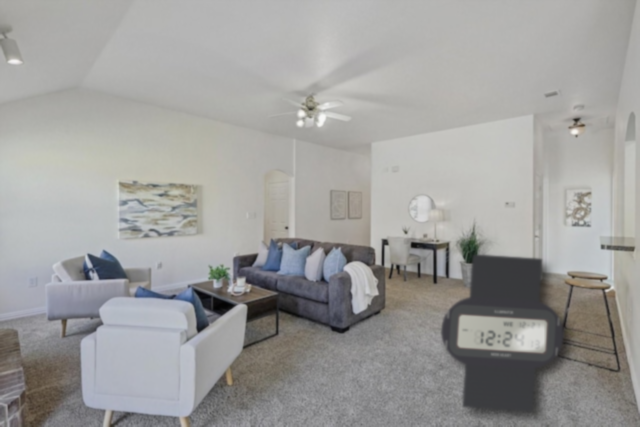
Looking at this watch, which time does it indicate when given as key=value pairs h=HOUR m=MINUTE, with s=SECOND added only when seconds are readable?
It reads h=12 m=24
